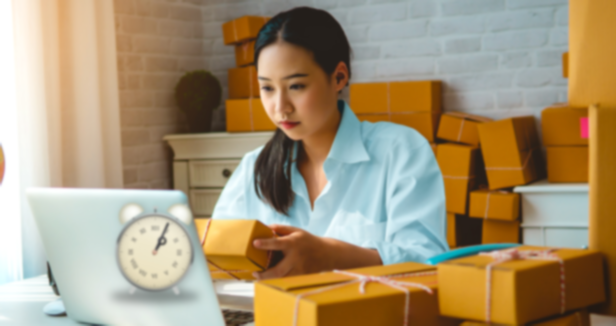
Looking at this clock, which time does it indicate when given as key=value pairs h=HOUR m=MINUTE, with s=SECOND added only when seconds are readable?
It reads h=1 m=4
